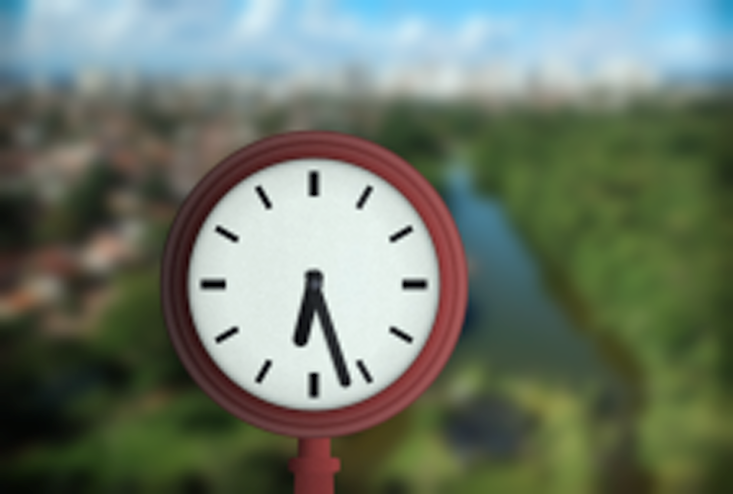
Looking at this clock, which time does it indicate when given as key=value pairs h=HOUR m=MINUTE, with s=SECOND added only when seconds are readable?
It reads h=6 m=27
